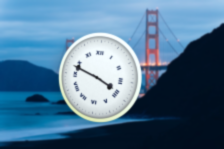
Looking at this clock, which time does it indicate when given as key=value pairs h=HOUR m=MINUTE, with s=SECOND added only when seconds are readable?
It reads h=3 m=48
